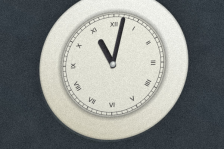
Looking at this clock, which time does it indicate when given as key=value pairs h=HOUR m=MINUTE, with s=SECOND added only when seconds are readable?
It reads h=11 m=2
